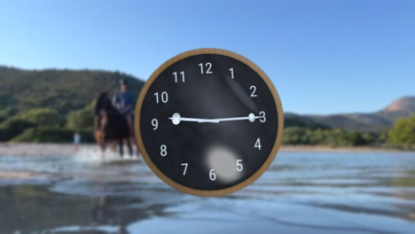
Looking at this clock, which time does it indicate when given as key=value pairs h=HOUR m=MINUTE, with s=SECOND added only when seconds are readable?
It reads h=9 m=15
